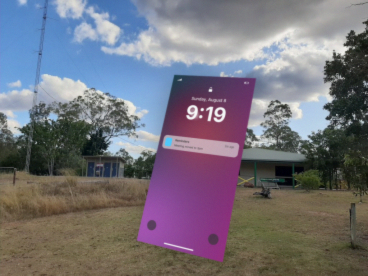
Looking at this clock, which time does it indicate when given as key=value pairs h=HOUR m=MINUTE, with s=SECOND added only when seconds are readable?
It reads h=9 m=19
